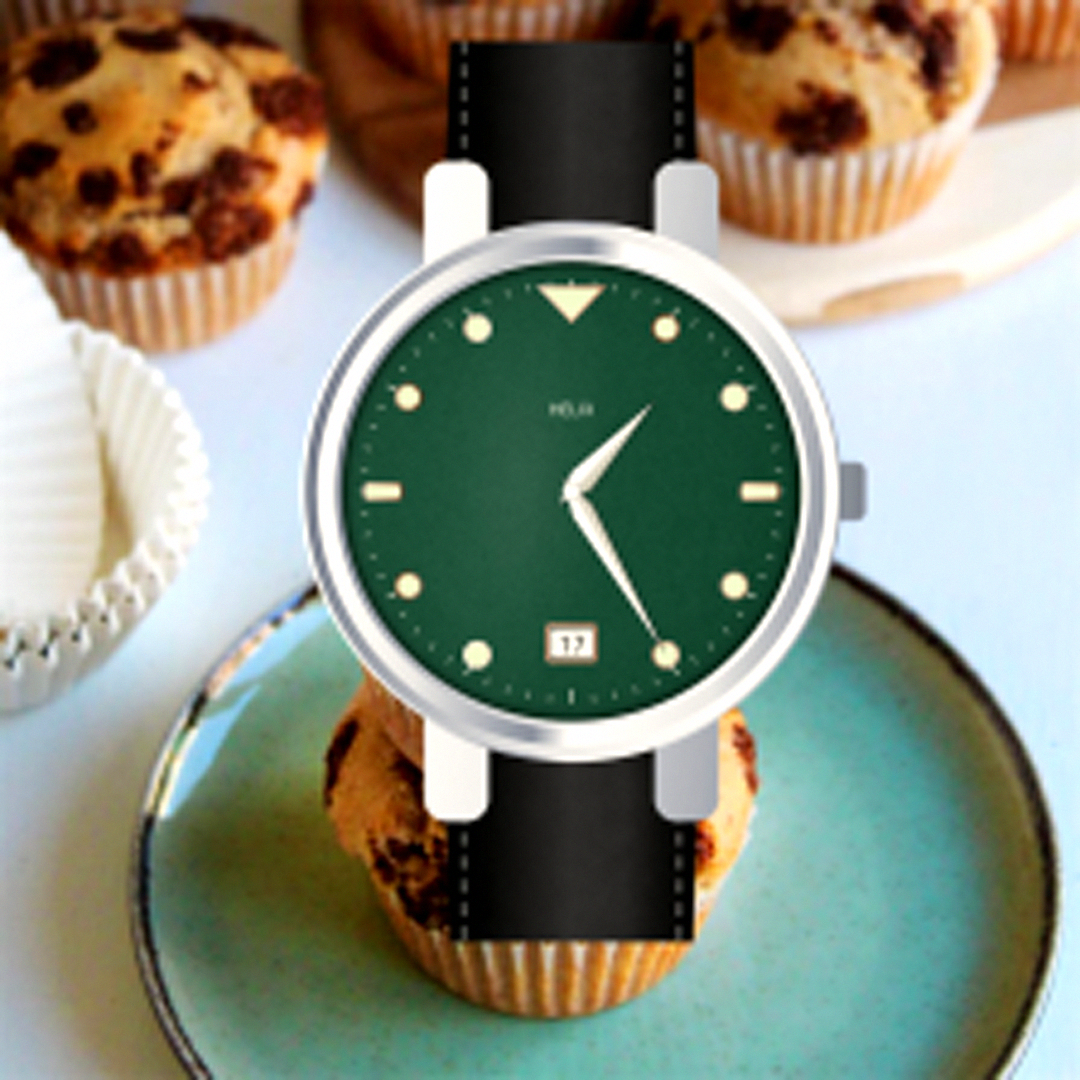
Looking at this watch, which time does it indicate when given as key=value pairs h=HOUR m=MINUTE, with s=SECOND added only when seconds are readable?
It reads h=1 m=25
